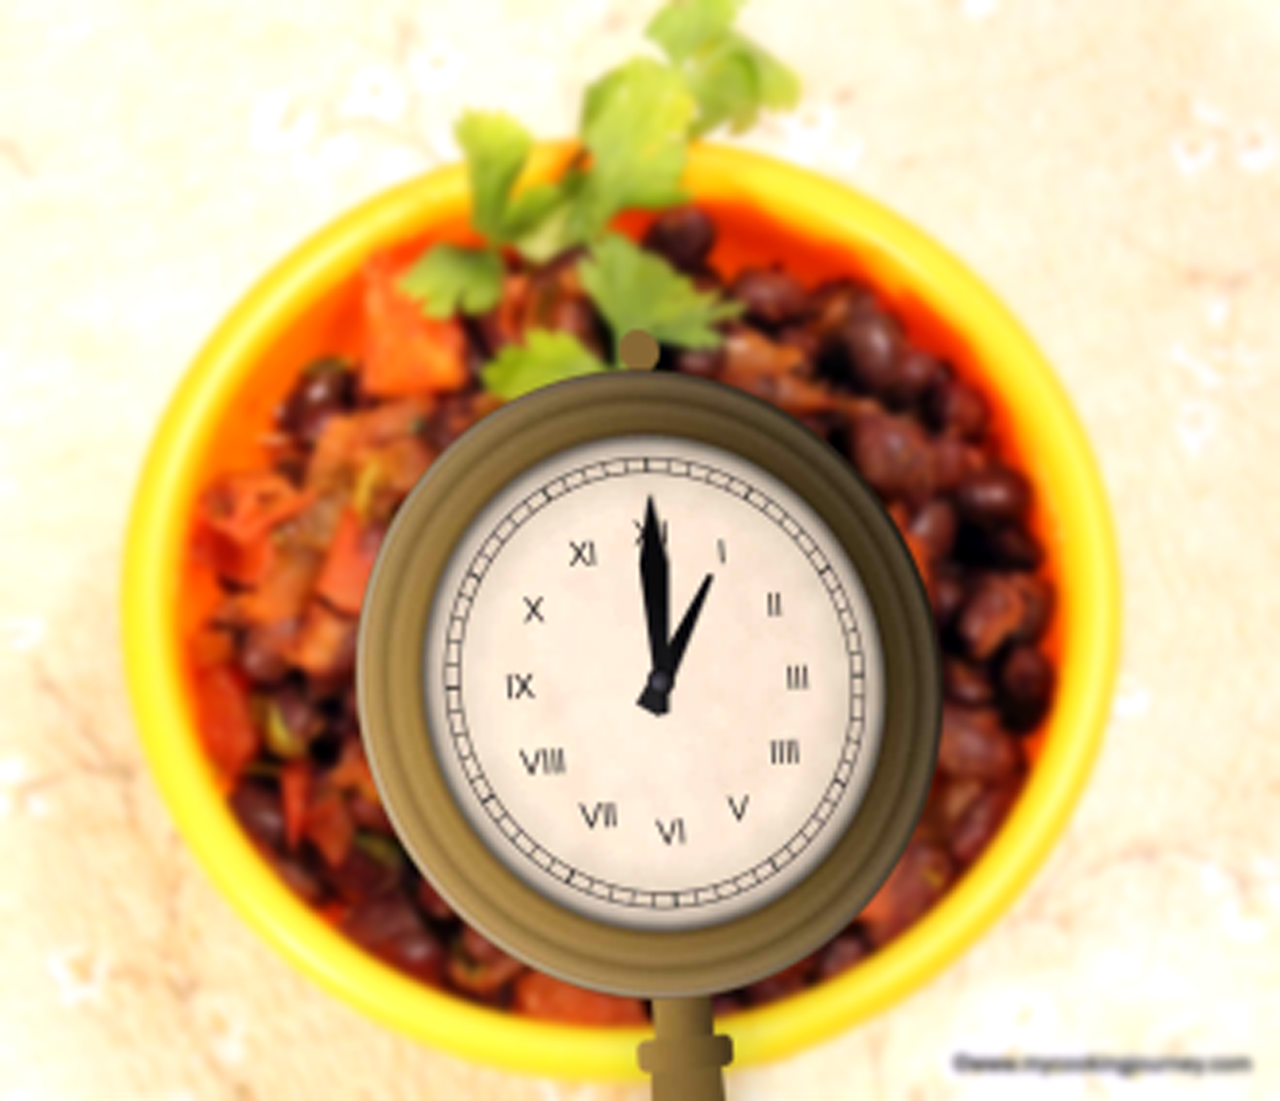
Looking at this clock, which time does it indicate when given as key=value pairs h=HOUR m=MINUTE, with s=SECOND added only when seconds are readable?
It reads h=1 m=0
